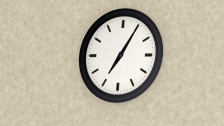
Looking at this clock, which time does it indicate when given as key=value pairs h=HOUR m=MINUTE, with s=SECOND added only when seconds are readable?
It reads h=7 m=5
